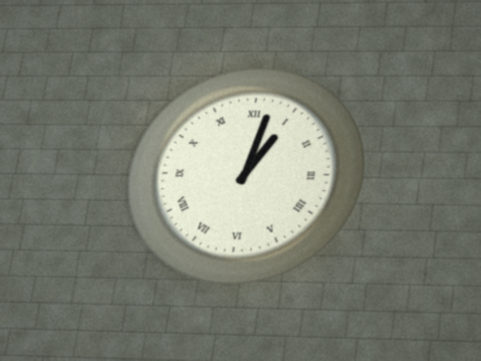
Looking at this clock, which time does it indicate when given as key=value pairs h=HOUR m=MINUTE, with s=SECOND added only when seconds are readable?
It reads h=1 m=2
